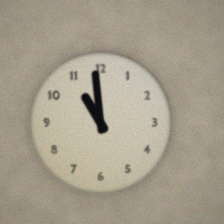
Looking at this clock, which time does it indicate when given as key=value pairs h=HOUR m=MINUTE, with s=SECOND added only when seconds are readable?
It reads h=10 m=59
